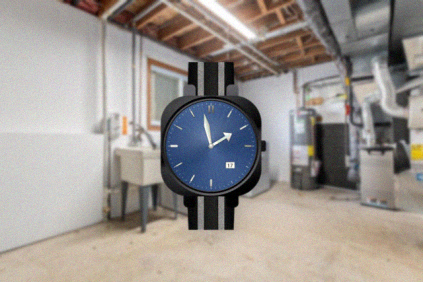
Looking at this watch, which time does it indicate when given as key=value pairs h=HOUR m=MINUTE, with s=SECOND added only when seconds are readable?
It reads h=1 m=58
